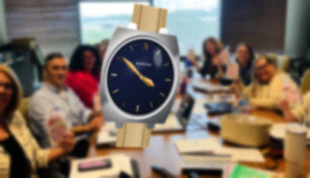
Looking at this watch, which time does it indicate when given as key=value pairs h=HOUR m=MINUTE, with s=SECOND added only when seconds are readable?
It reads h=3 m=51
